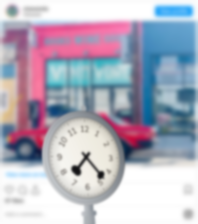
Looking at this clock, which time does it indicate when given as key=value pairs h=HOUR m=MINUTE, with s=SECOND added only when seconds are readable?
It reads h=7 m=23
